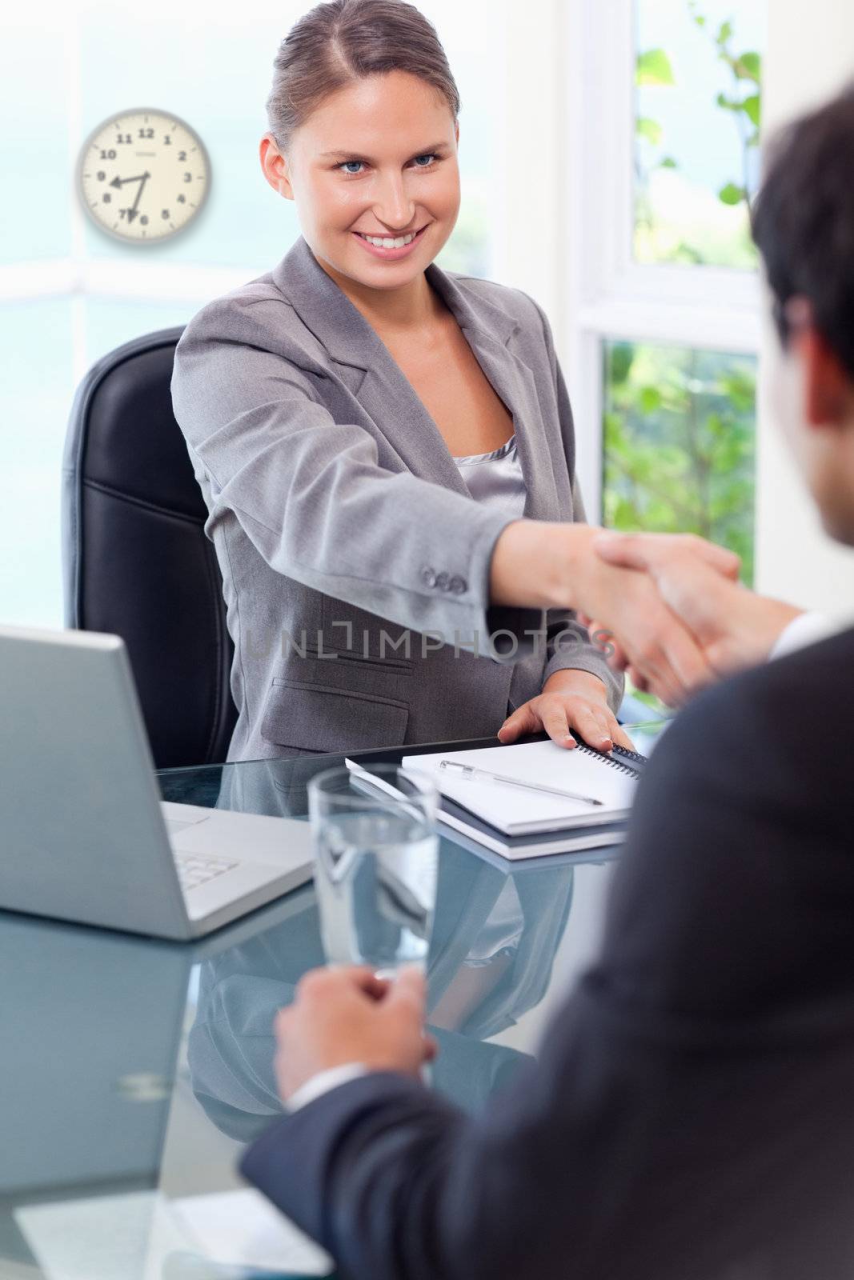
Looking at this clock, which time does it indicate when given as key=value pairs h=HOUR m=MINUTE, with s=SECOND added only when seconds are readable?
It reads h=8 m=33
